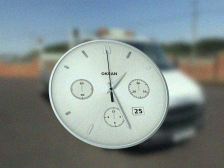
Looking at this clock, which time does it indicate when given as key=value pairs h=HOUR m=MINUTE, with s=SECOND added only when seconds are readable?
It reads h=1 m=27
